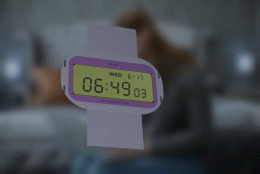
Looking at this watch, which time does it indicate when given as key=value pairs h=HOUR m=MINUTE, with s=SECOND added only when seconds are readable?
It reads h=6 m=49 s=3
